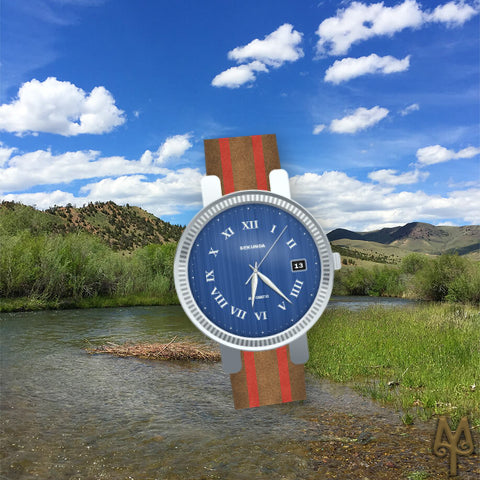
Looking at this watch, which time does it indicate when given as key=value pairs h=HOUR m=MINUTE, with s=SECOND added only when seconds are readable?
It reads h=6 m=23 s=7
